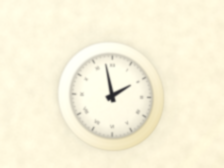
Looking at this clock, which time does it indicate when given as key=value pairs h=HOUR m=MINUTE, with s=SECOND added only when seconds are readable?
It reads h=1 m=58
